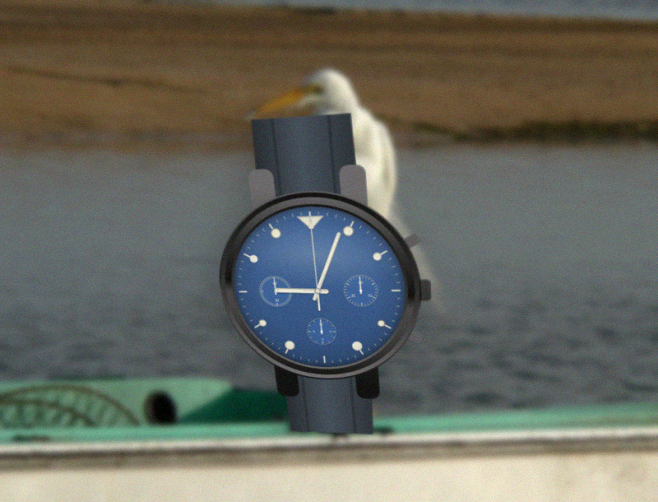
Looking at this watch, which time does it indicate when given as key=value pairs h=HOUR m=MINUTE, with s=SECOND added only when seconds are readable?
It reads h=9 m=4
